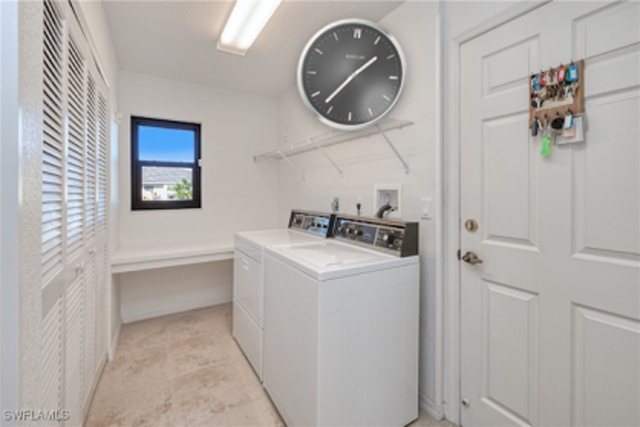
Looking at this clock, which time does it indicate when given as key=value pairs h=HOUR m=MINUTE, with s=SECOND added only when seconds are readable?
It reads h=1 m=37
